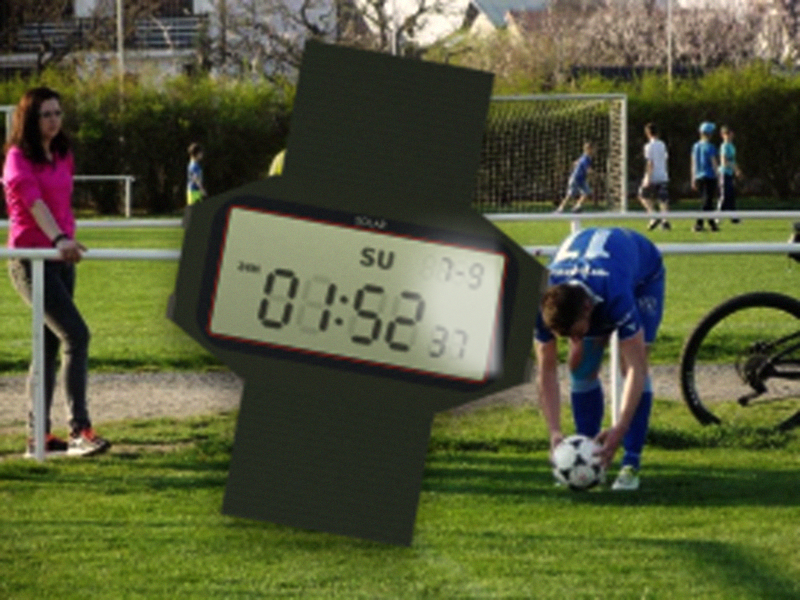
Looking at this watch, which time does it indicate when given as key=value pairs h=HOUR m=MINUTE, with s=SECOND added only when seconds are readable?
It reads h=1 m=52 s=37
